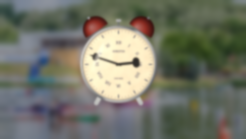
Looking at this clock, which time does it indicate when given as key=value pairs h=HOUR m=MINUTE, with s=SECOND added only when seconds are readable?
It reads h=2 m=48
